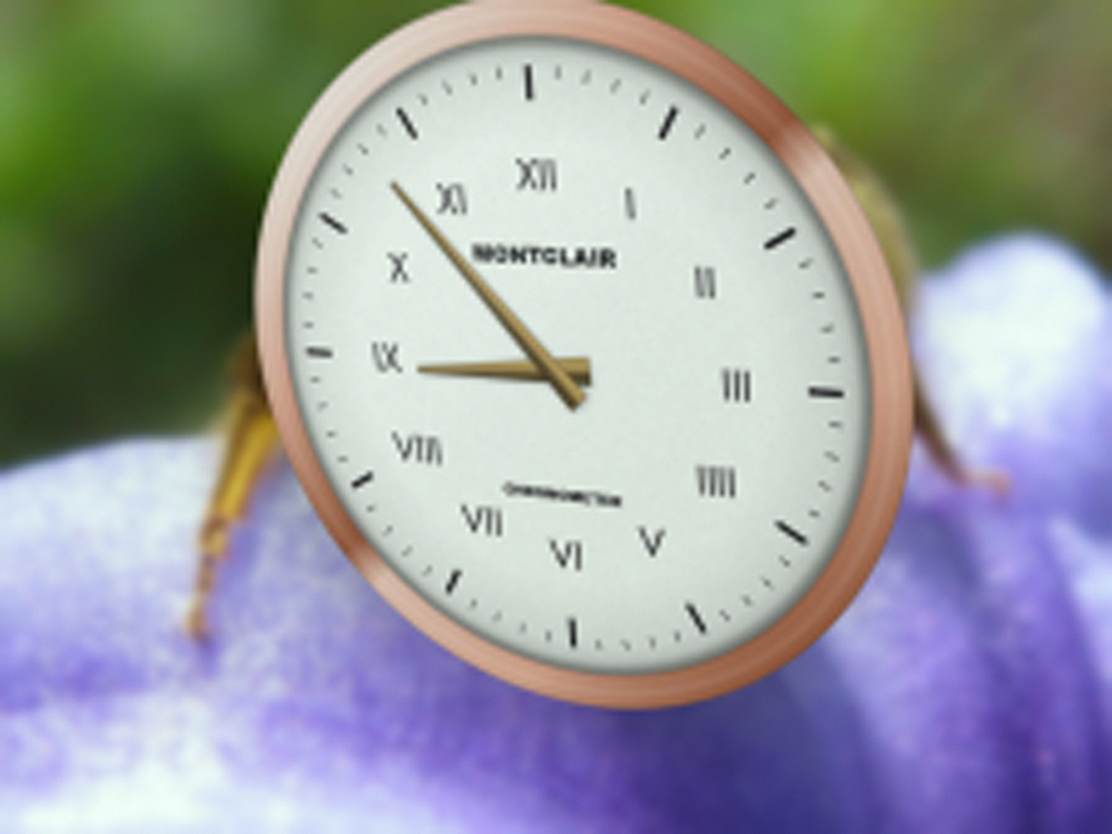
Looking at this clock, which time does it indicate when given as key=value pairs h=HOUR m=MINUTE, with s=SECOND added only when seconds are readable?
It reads h=8 m=53
